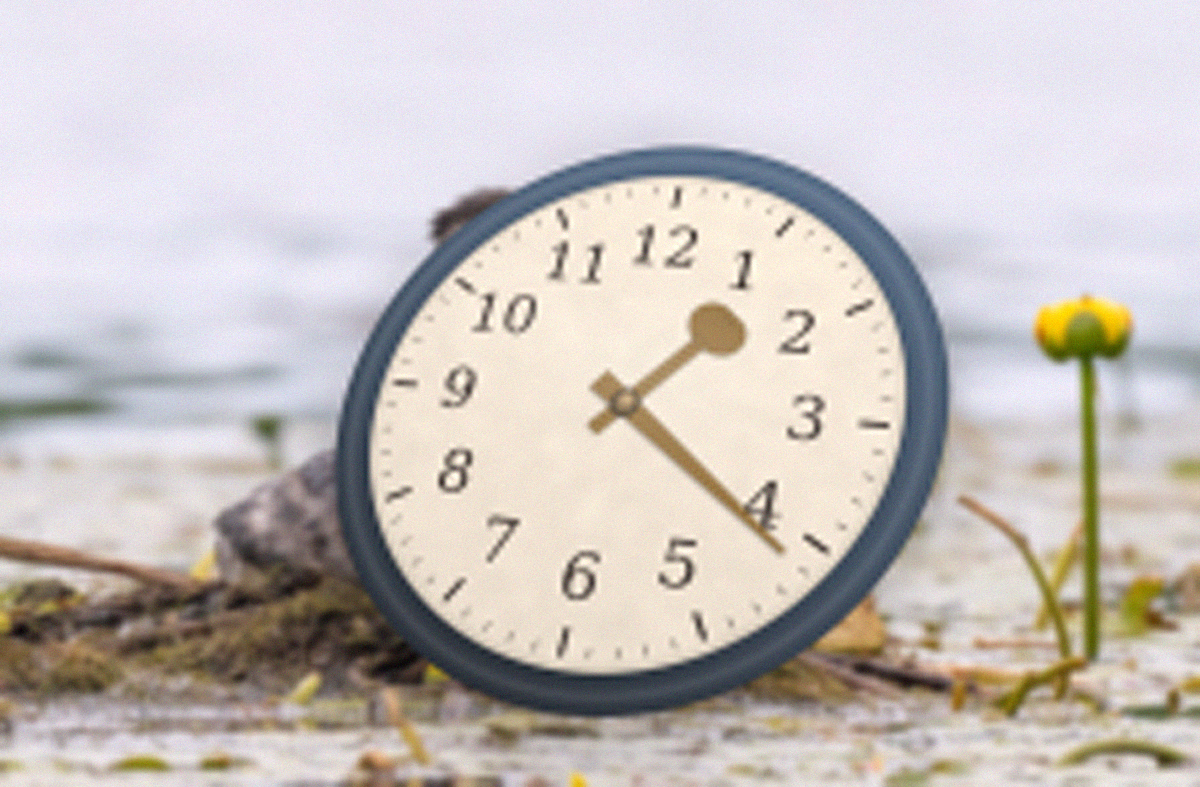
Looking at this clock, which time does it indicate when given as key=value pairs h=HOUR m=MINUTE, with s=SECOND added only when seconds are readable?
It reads h=1 m=21
